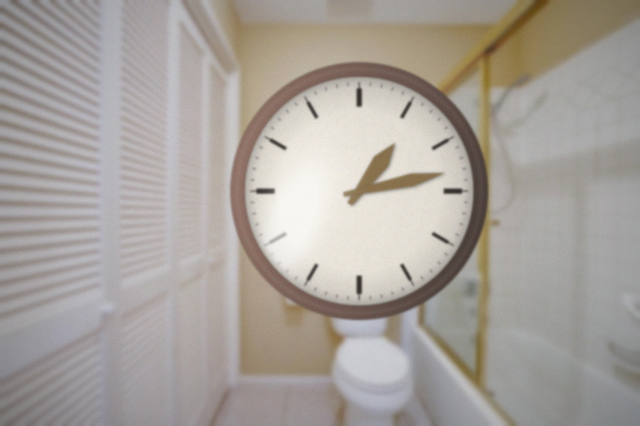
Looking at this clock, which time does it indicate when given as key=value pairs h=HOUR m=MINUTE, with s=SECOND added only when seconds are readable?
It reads h=1 m=13
